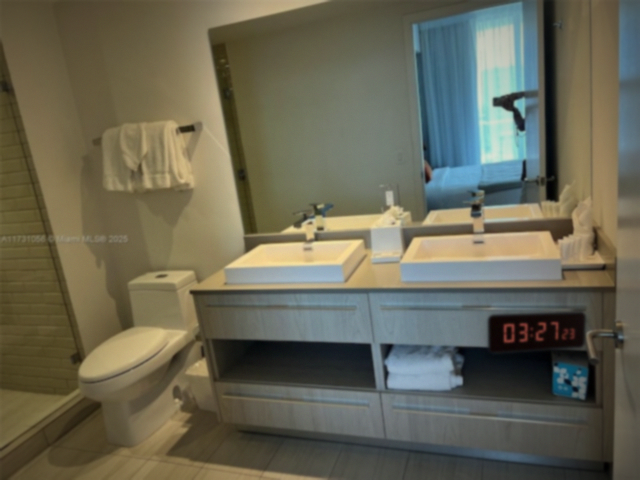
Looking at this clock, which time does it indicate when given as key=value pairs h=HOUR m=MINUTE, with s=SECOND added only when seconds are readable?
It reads h=3 m=27
